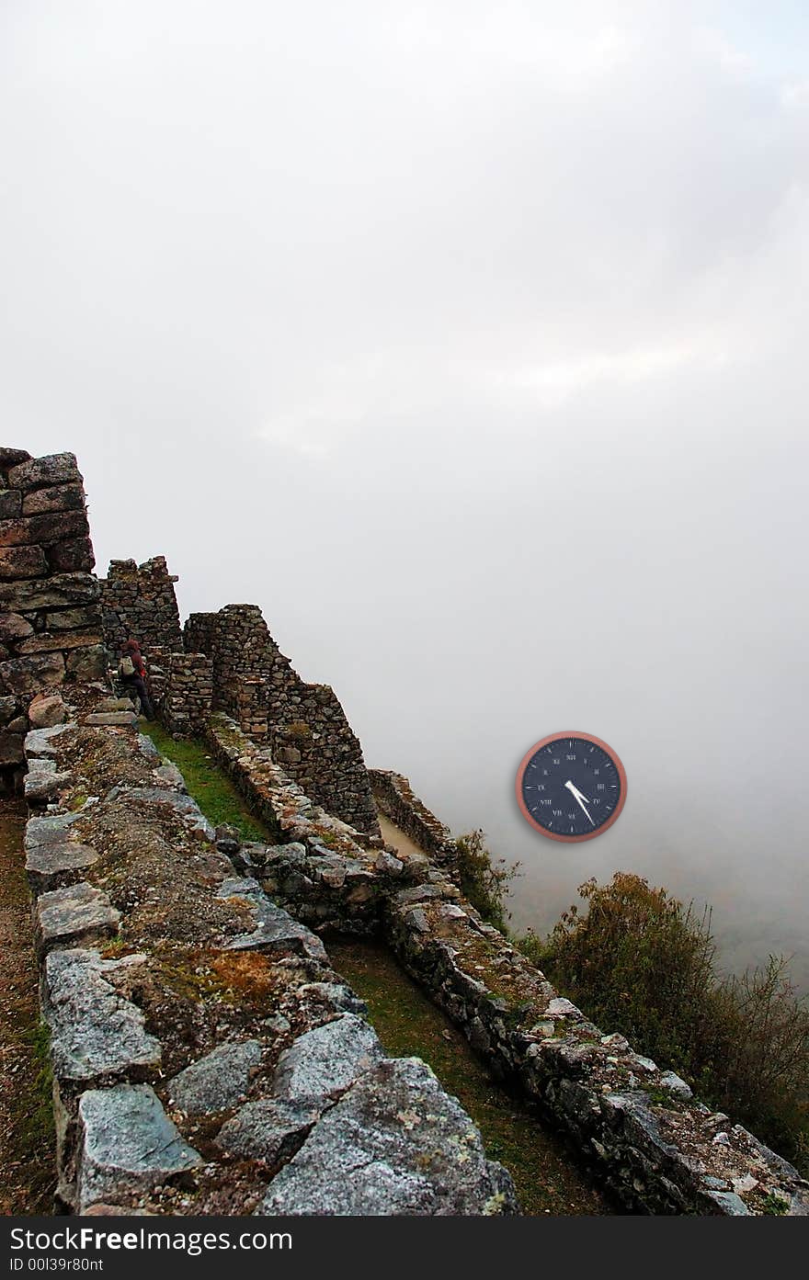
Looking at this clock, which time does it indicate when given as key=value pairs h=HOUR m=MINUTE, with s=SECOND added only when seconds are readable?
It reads h=4 m=25
